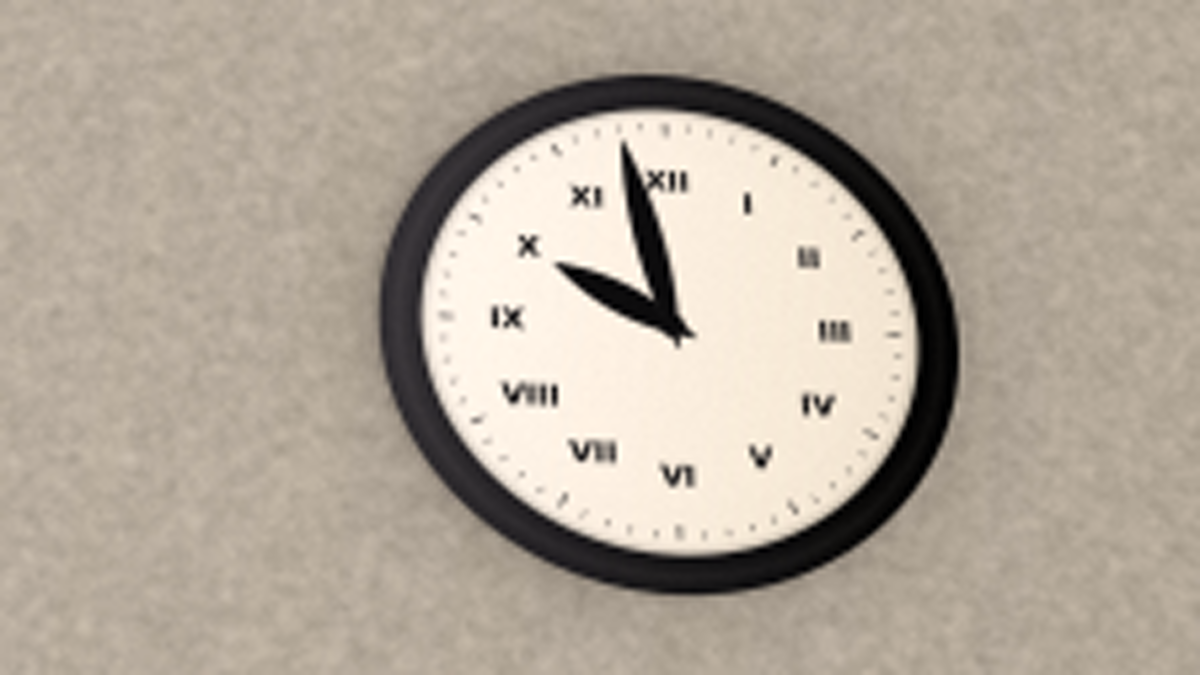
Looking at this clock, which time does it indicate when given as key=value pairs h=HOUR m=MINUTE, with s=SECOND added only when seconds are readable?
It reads h=9 m=58
